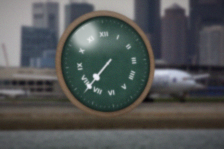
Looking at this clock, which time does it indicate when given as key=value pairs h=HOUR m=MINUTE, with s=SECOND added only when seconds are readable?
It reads h=7 m=38
